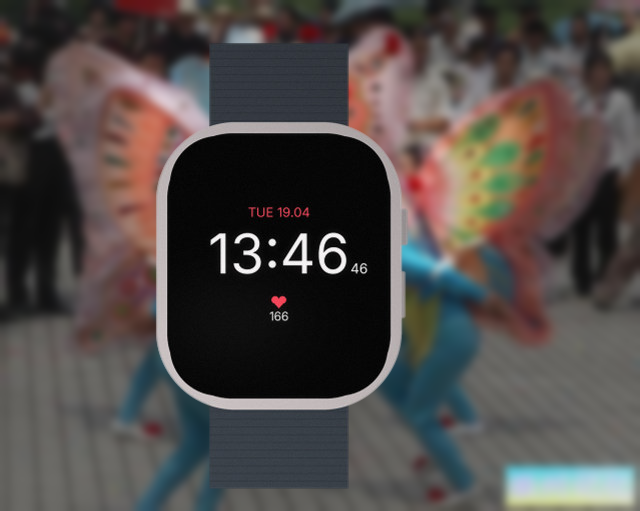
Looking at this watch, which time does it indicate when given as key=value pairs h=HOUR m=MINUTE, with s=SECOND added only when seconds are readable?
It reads h=13 m=46 s=46
